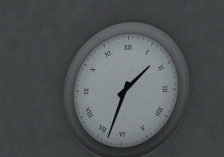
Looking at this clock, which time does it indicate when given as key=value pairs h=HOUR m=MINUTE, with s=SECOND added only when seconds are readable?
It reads h=1 m=33
